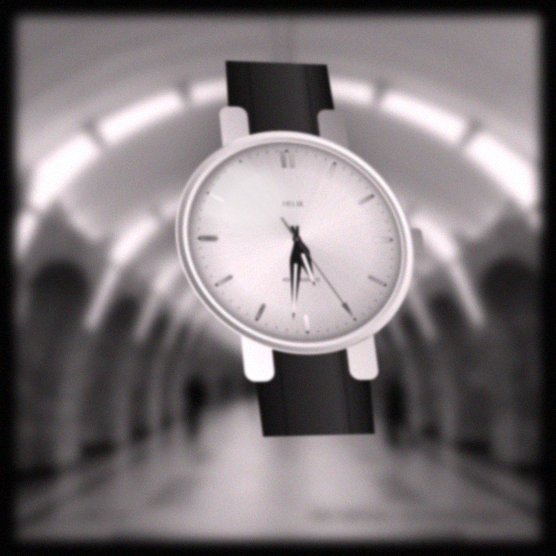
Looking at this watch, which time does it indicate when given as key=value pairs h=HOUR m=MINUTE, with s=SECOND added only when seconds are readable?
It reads h=5 m=31 s=25
